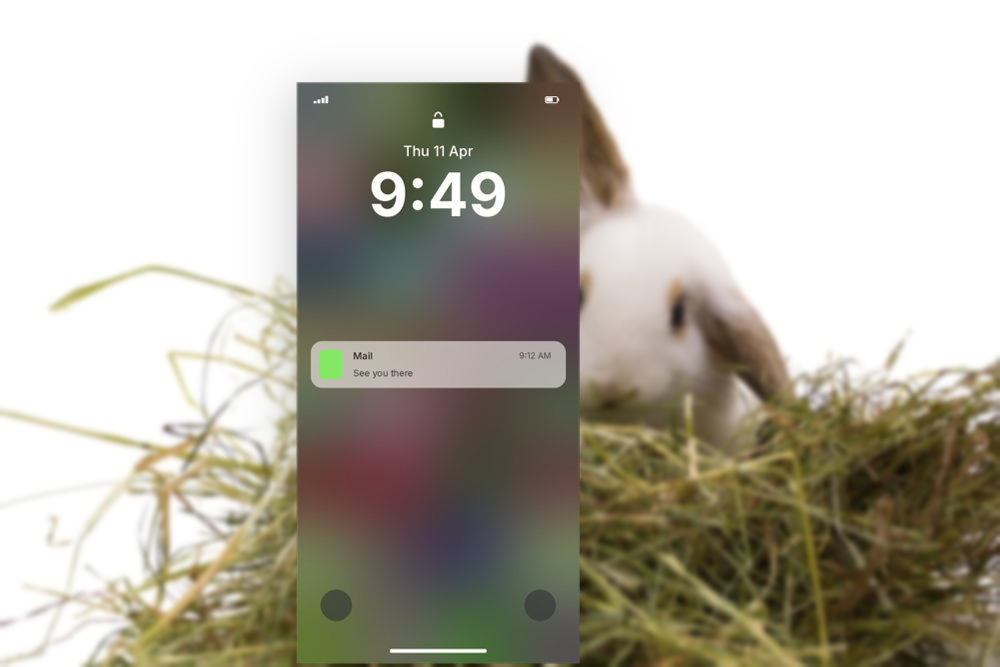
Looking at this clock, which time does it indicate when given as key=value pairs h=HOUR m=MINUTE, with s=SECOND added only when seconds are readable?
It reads h=9 m=49
